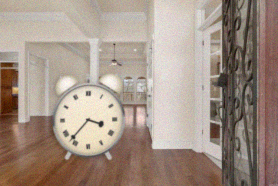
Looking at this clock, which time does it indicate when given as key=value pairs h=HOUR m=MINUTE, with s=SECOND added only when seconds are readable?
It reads h=3 m=37
